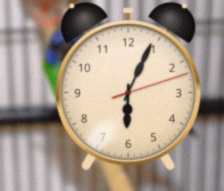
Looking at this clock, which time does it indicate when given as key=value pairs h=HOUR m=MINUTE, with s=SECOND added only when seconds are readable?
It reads h=6 m=4 s=12
